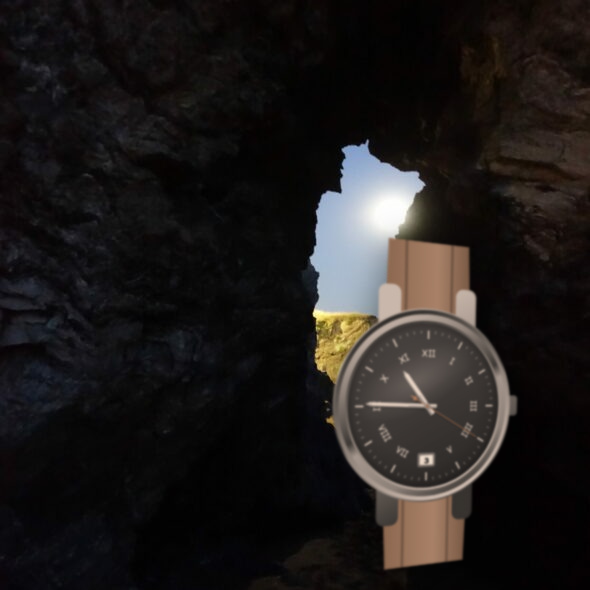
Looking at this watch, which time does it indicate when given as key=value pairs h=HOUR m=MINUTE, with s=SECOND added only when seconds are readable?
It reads h=10 m=45 s=20
